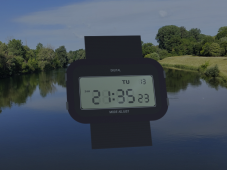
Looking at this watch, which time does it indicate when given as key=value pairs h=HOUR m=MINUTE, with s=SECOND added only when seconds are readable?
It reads h=21 m=35 s=23
